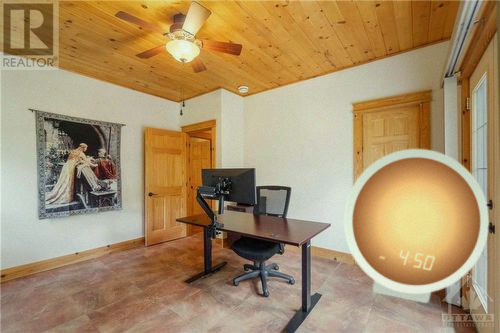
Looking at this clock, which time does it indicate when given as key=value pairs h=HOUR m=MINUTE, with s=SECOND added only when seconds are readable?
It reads h=4 m=50
